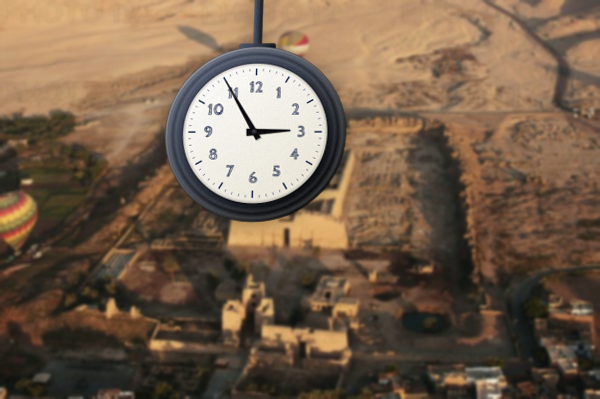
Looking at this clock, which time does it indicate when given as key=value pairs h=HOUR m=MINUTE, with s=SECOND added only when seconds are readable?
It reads h=2 m=55
